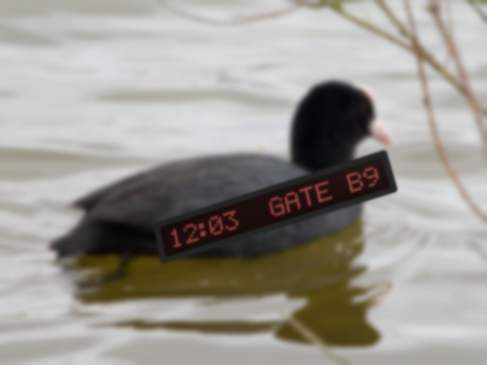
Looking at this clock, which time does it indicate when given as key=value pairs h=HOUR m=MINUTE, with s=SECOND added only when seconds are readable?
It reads h=12 m=3
